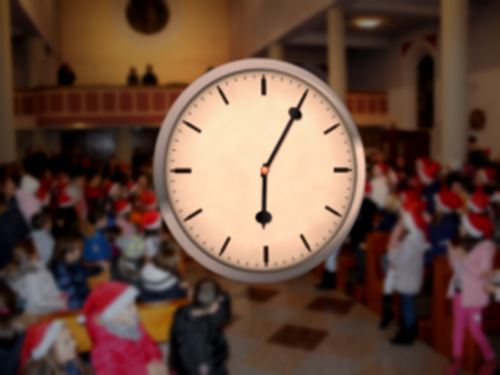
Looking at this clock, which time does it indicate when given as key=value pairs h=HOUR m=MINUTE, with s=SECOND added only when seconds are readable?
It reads h=6 m=5
